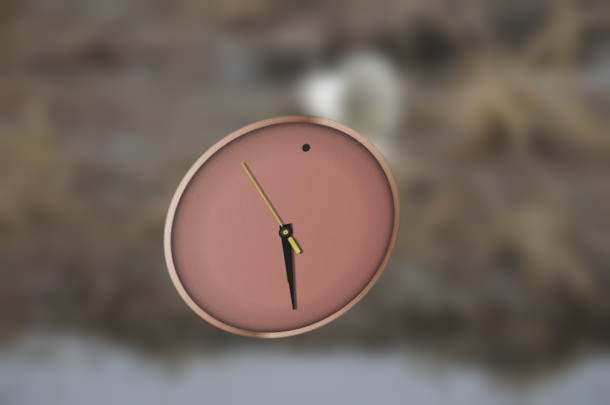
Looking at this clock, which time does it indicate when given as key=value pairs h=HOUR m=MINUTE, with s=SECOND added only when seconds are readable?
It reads h=5 m=26 s=53
